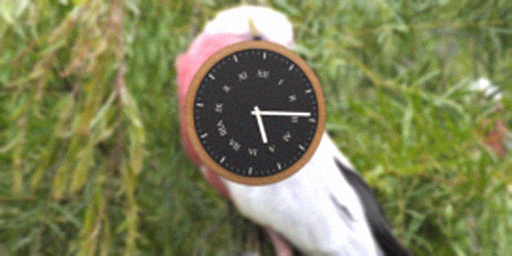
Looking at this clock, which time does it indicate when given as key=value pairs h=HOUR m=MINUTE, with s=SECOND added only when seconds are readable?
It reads h=5 m=14
